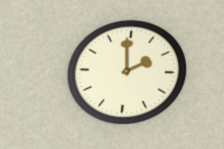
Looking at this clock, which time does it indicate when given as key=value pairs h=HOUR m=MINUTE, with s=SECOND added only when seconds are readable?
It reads h=1 m=59
